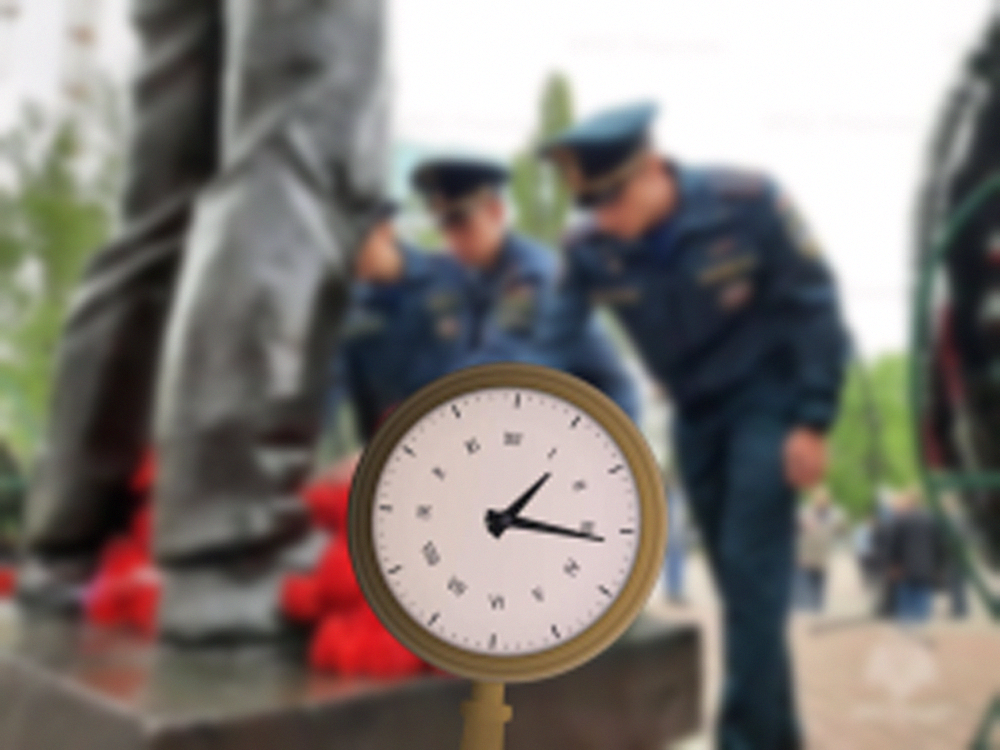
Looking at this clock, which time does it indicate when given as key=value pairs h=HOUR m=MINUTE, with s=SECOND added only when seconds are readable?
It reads h=1 m=16
